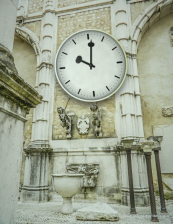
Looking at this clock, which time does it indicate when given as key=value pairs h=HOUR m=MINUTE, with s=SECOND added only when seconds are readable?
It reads h=10 m=1
